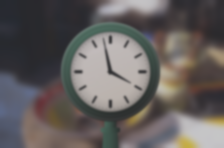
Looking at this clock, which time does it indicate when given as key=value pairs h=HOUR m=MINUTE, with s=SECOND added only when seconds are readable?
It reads h=3 m=58
